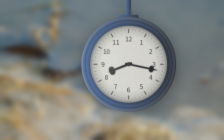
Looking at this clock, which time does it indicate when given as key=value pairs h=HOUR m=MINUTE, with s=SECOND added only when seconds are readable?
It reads h=8 m=17
